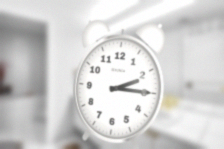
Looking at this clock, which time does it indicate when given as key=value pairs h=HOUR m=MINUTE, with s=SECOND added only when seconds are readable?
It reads h=2 m=15
